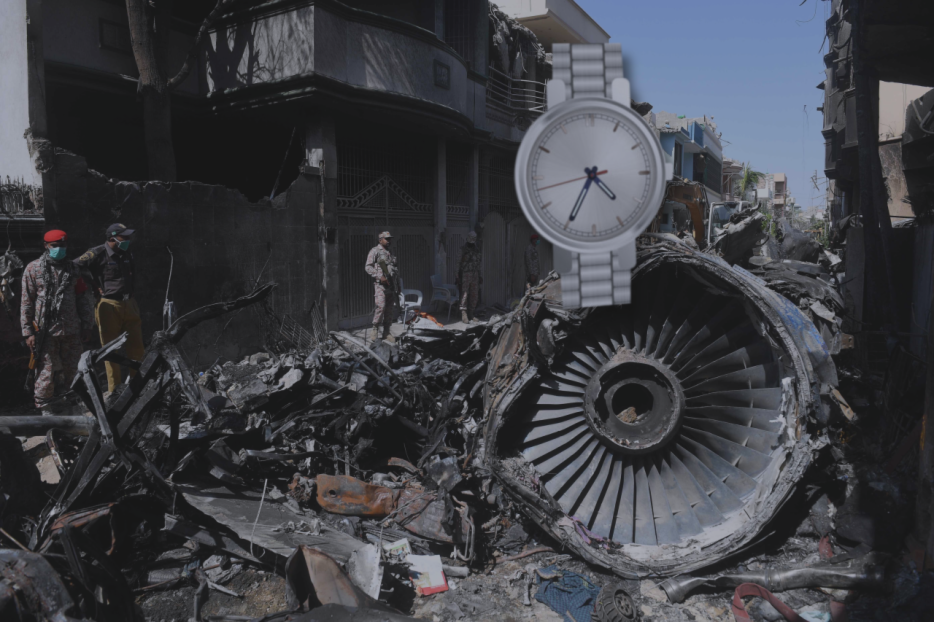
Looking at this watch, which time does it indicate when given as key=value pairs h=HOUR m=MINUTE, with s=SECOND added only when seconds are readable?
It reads h=4 m=34 s=43
